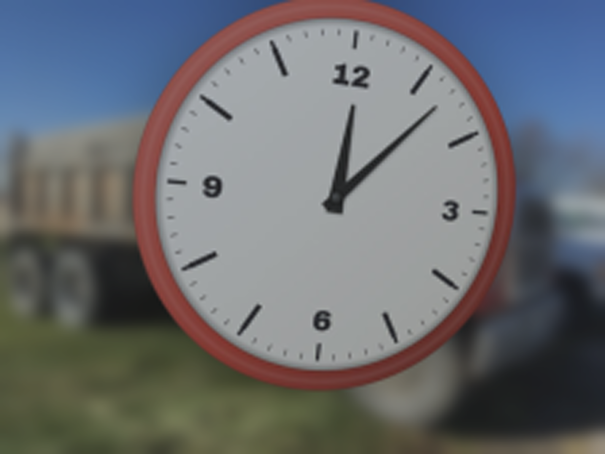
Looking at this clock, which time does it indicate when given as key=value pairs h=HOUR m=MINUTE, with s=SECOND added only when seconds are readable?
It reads h=12 m=7
